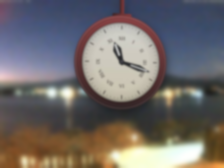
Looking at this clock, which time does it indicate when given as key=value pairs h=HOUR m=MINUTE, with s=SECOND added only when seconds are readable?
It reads h=11 m=18
